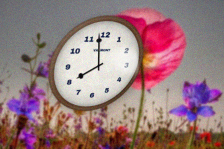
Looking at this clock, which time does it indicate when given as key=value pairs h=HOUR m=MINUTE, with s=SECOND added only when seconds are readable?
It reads h=7 m=58
